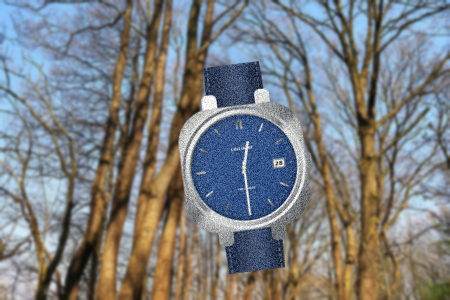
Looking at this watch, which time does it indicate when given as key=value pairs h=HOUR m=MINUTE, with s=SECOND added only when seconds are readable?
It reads h=12 m=30
